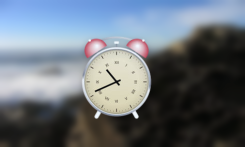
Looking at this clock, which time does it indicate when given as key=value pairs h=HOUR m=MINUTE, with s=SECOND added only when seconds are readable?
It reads h=10 m=41
